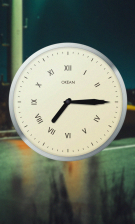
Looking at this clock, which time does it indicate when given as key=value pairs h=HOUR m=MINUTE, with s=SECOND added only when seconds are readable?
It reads h=7 m=15
